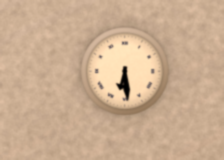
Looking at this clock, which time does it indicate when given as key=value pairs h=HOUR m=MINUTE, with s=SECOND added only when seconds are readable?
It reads h=6 m=29
